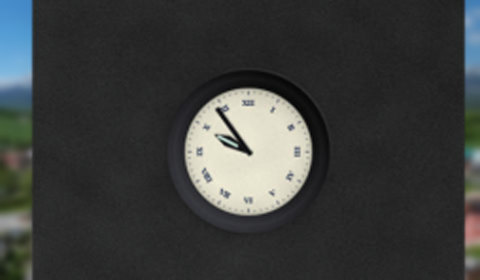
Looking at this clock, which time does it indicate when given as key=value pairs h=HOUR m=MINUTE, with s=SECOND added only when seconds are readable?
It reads h=9 m=54
